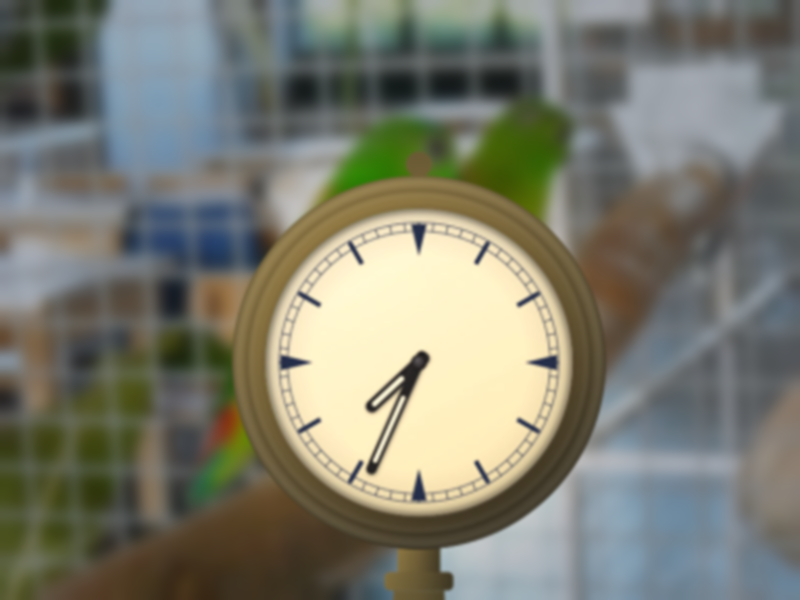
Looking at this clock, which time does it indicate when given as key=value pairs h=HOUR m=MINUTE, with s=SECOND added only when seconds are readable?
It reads h=7 m=34
